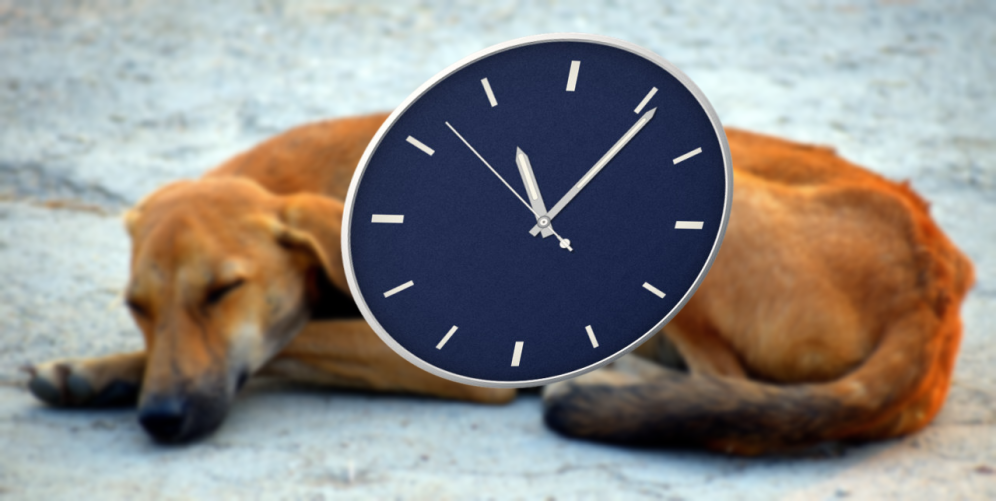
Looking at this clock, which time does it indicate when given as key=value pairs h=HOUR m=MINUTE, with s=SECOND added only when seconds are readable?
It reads h=11 m=5 s=52
